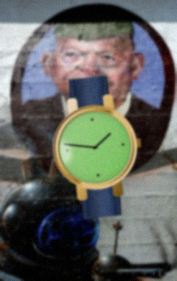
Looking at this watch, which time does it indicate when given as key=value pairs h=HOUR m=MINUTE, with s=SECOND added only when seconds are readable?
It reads h=1 m=47
